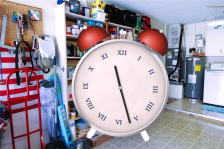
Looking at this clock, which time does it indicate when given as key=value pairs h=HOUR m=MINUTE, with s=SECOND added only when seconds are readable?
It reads h=11 m=27
